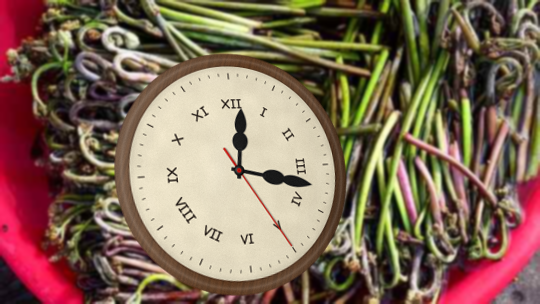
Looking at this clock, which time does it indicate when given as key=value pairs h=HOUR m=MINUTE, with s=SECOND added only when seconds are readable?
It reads h=12 m=17 s=25
